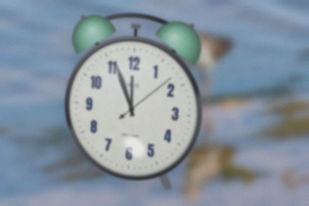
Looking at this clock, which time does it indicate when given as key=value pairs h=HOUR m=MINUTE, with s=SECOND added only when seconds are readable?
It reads h=11 m=56 s=8
